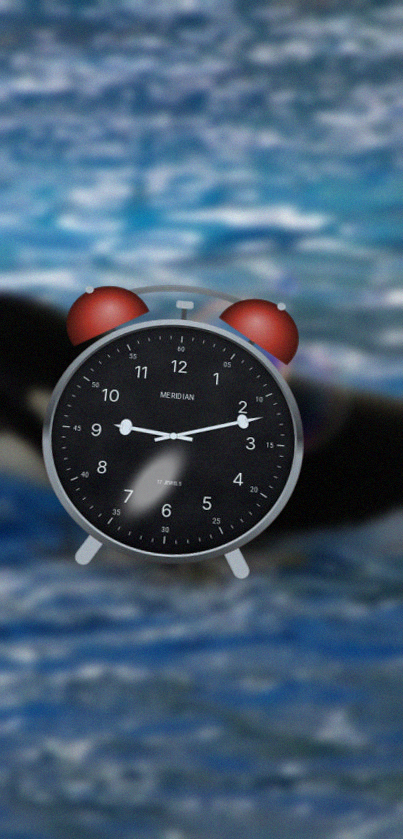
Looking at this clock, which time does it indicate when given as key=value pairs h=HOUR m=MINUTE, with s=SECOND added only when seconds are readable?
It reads h=9 m=12
